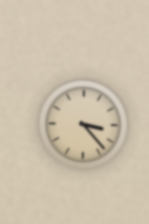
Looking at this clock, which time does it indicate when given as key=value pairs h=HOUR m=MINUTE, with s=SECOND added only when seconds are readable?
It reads h=3 m=23
